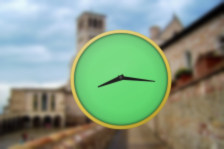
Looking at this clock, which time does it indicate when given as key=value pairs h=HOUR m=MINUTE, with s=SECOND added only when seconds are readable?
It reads h=8 m=16
